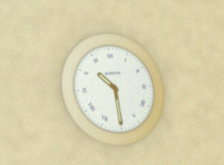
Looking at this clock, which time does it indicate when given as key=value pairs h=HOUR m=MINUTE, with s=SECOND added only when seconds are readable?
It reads h=10 m=30
